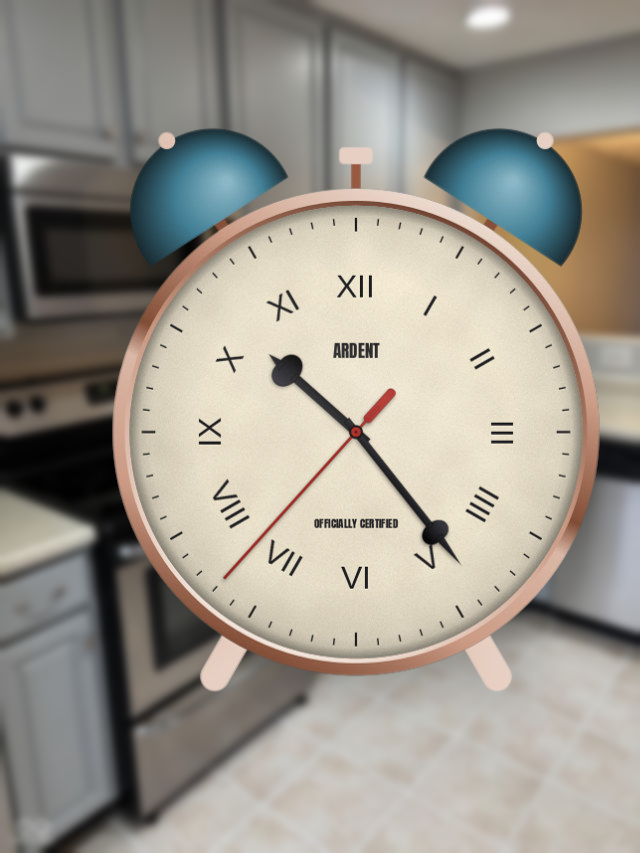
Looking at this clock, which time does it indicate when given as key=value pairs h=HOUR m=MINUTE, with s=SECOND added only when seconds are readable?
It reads h=10 m=23 s=37
